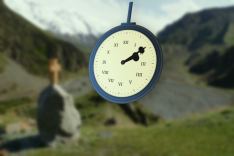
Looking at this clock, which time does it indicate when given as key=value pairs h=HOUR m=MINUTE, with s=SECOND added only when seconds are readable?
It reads h=2 m=9
